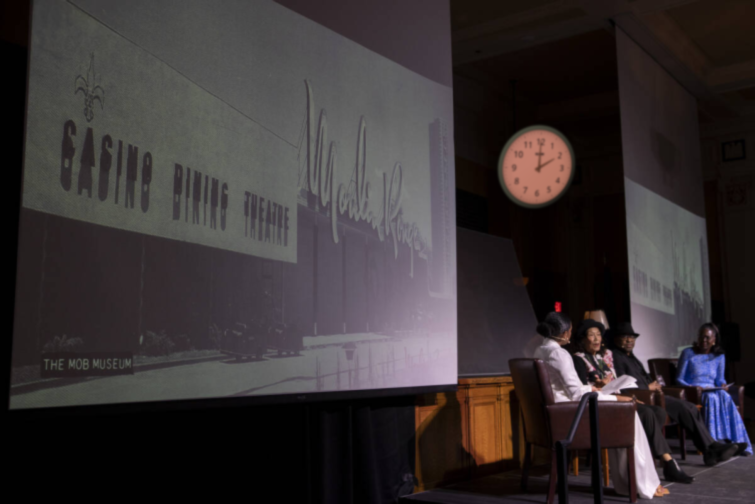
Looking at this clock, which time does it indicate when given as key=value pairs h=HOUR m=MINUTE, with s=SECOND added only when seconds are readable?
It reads h=2 m=0
